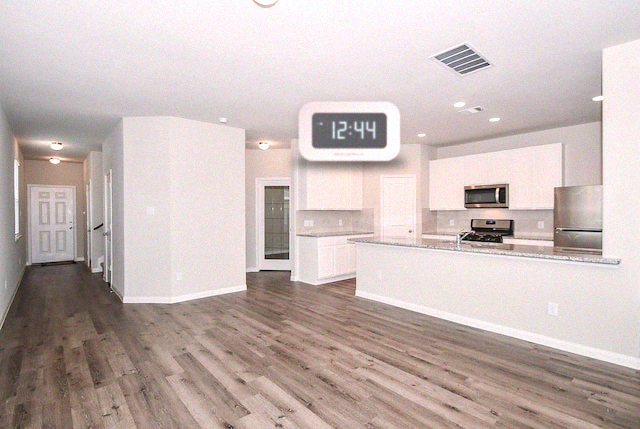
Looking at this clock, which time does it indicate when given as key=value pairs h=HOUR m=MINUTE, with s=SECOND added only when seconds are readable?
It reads h=12 m=44
